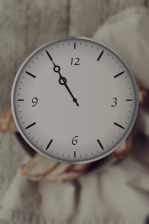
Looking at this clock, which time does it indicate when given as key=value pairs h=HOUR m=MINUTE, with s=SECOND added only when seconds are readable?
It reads h=10 m=55
